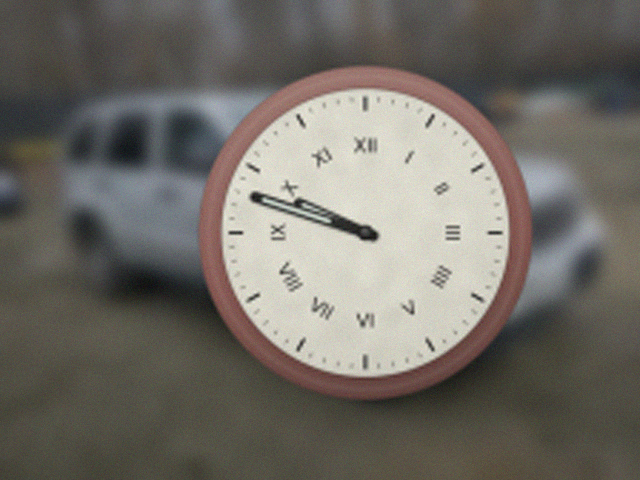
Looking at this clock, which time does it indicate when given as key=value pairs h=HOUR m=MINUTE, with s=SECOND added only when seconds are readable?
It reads h=9 m=48
